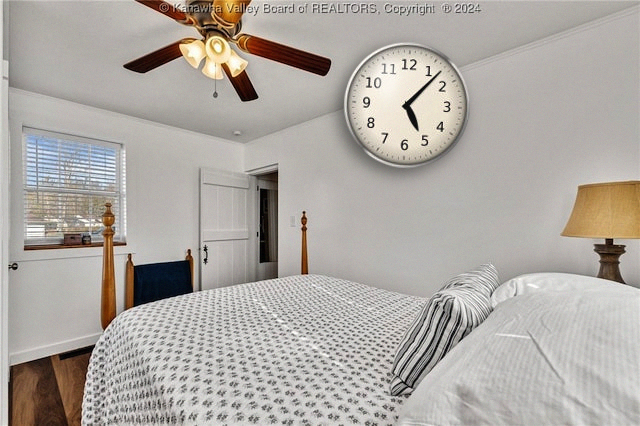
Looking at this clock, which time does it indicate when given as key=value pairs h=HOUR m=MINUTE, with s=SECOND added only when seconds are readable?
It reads h=5 m=7
